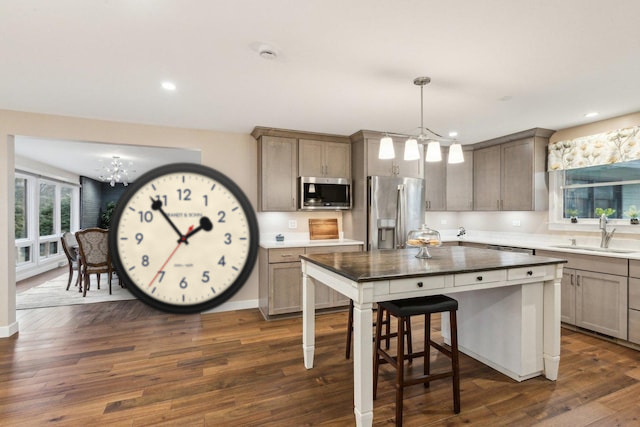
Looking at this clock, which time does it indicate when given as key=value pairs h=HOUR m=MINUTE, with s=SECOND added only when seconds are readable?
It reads h=1 m=53 s=36
